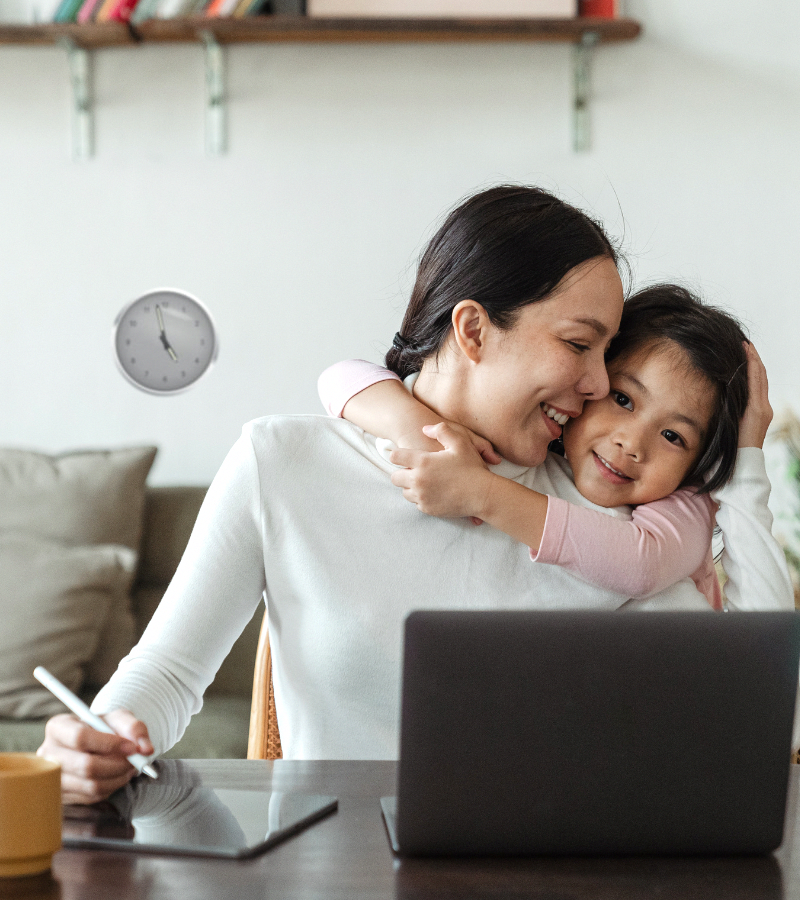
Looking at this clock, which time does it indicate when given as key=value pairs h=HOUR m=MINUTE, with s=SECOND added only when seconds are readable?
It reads h=4 m=58
